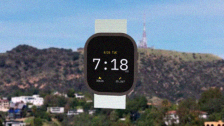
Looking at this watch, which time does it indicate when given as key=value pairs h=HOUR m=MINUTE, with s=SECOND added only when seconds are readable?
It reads h=7 m=18
